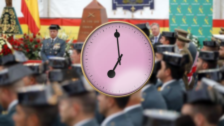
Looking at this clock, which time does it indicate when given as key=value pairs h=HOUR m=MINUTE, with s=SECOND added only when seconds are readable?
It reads h=6 m=59
